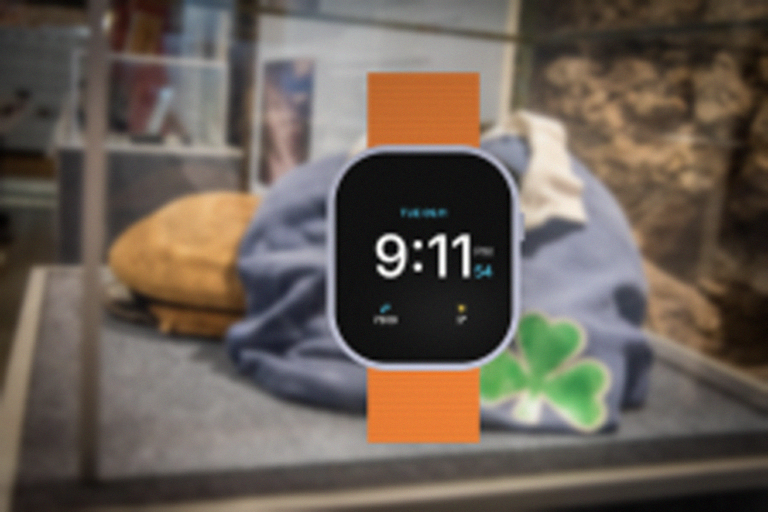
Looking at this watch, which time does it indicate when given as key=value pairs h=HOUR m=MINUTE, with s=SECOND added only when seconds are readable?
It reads h=9 m=11
